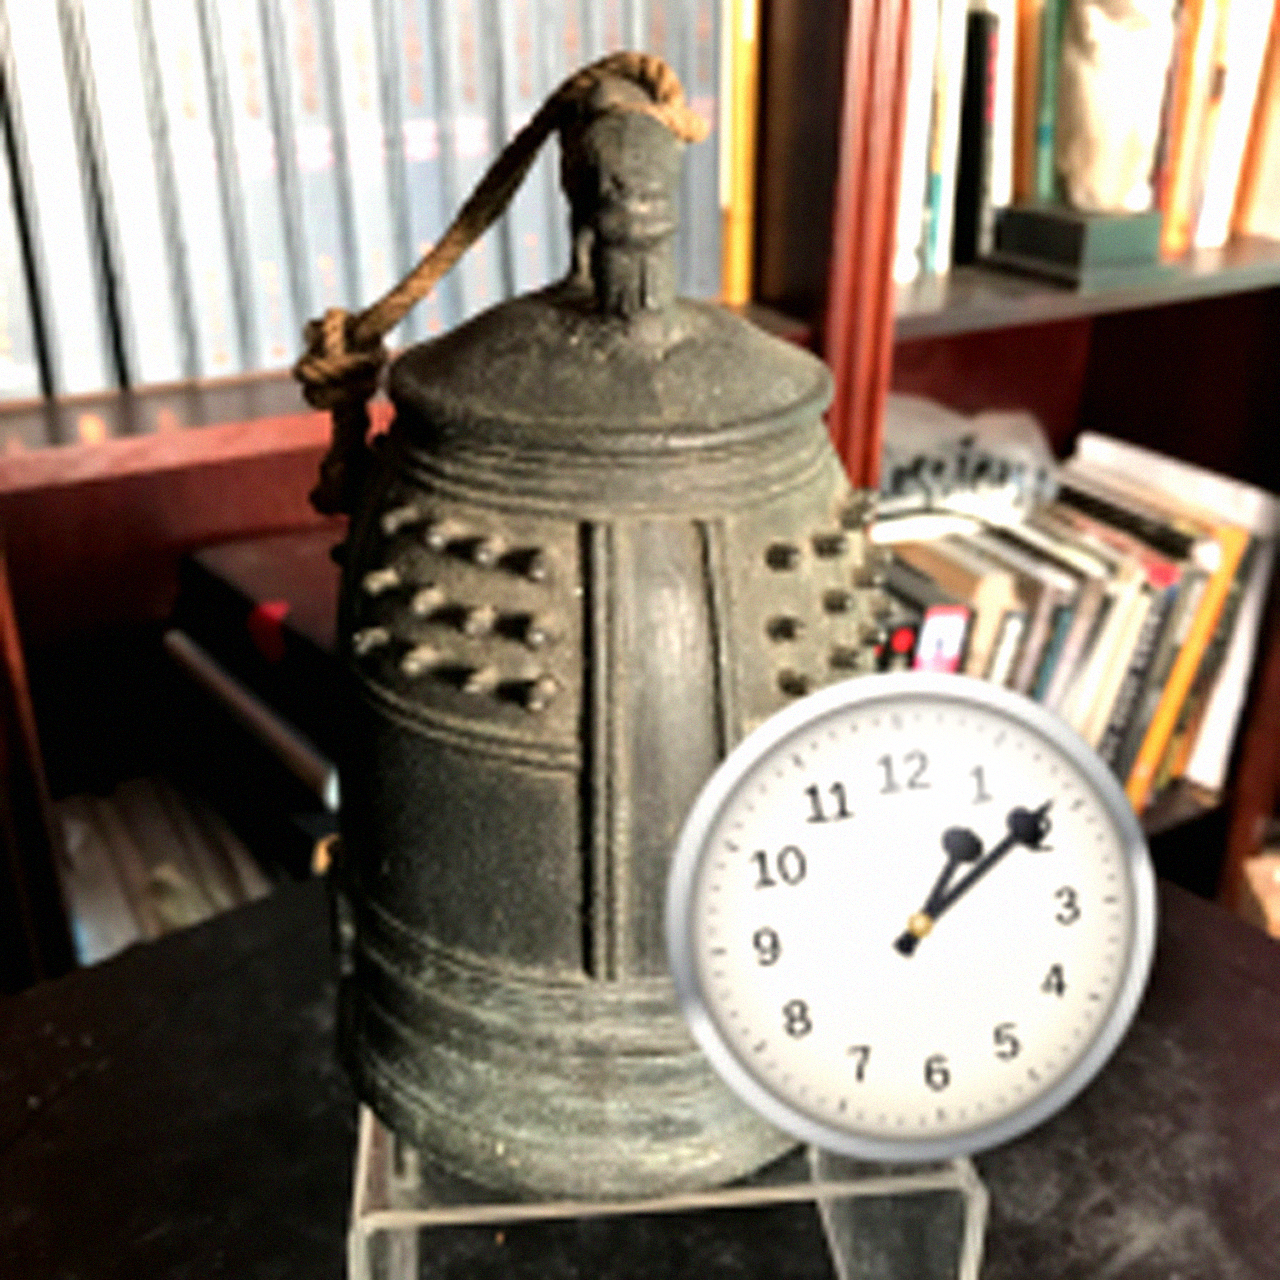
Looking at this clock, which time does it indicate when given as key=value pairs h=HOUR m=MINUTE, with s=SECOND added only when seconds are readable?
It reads h=1 m=9
